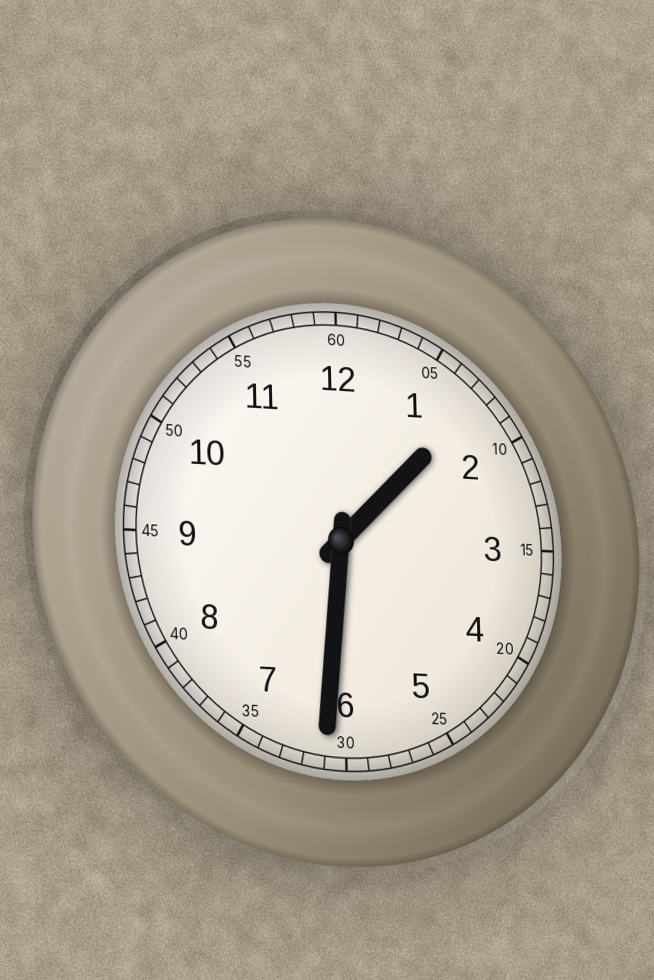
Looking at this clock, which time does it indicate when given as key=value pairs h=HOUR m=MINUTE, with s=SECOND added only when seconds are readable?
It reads h=1 m=31
